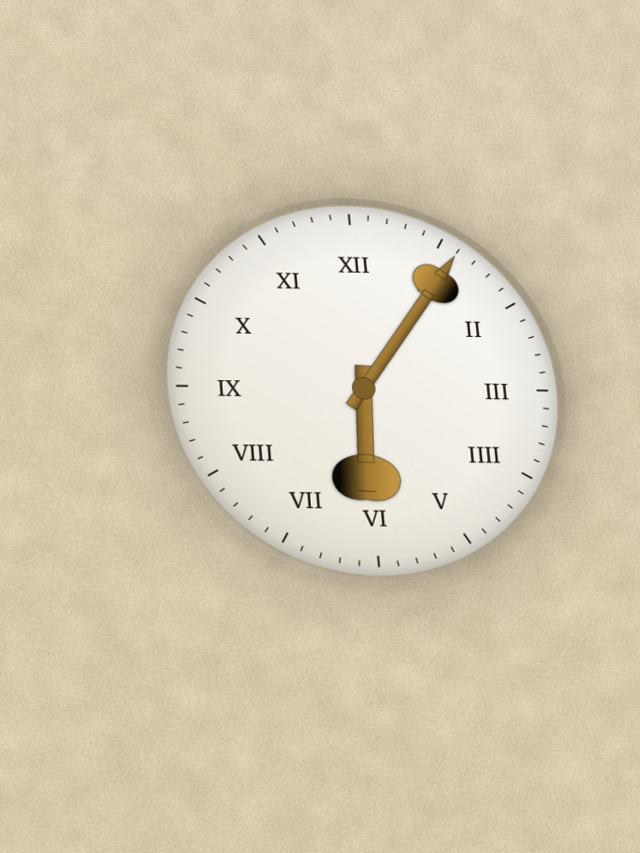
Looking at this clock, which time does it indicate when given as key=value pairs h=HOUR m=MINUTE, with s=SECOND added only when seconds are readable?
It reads h=6 m=6
